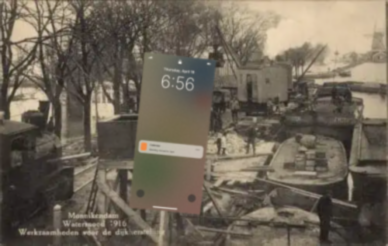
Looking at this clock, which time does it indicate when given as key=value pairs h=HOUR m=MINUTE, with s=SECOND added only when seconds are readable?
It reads h=6 m=56
